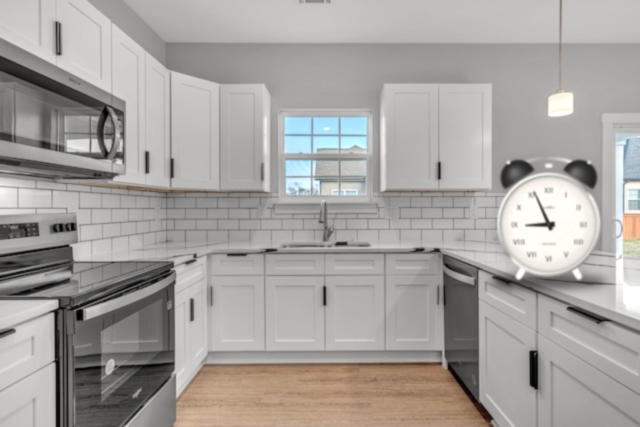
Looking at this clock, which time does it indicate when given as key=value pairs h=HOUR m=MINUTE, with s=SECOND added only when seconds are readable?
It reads h=8 m=56
